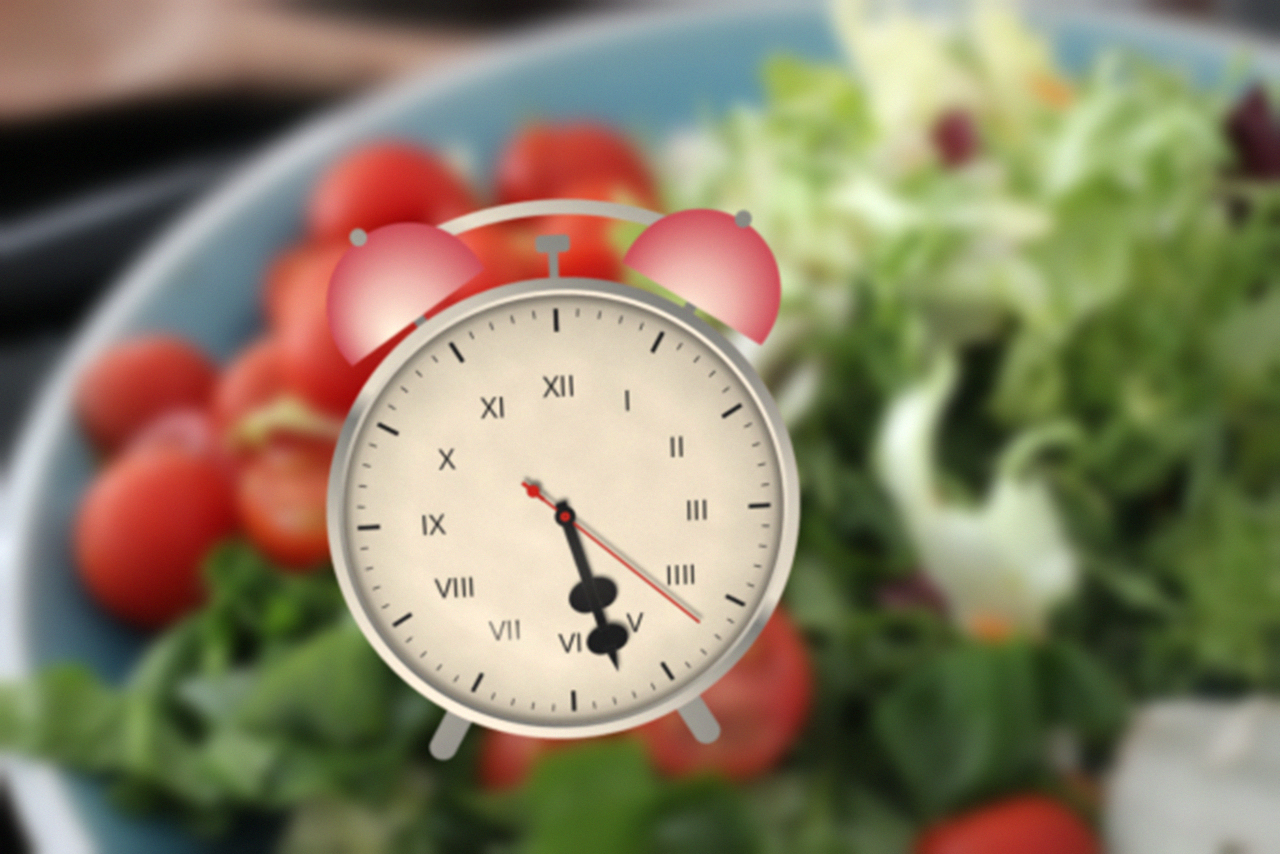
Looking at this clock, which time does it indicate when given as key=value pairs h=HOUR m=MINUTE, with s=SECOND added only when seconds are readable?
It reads h=5 m=27 s=22
